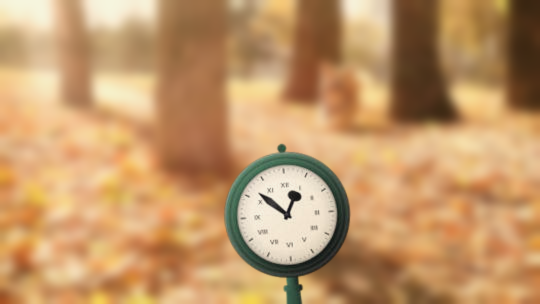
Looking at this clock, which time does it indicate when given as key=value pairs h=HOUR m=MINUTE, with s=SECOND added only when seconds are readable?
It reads h=12 m=52
